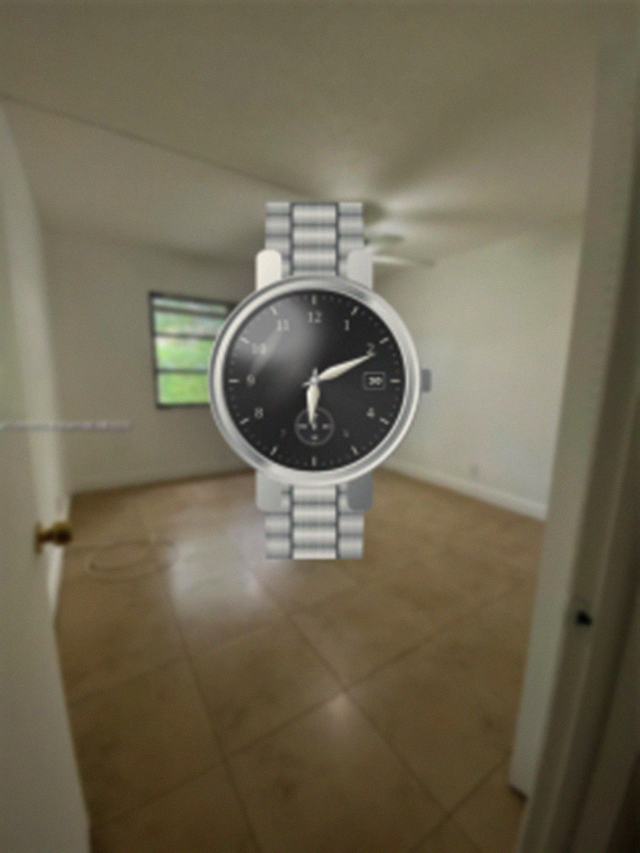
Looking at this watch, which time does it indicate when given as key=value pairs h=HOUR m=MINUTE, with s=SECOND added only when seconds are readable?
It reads h=6 m=11
